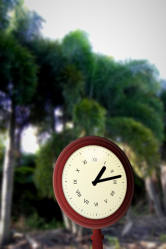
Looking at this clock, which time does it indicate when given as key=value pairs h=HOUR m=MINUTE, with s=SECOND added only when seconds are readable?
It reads h=1 m=13
